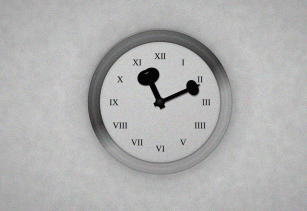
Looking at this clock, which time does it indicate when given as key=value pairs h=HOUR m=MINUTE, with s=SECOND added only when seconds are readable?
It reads h=11 m=11
